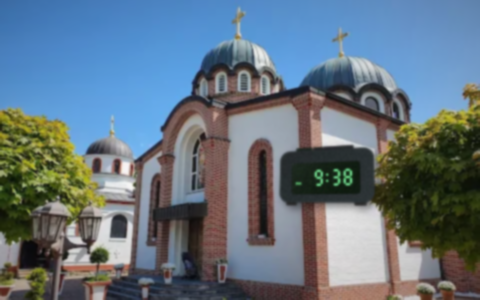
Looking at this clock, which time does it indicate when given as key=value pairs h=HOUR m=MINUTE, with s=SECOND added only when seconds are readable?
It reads h=9 m=38
